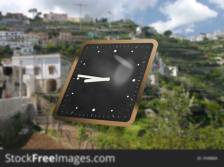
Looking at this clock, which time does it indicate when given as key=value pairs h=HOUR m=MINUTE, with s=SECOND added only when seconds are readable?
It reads h=8 m=46
